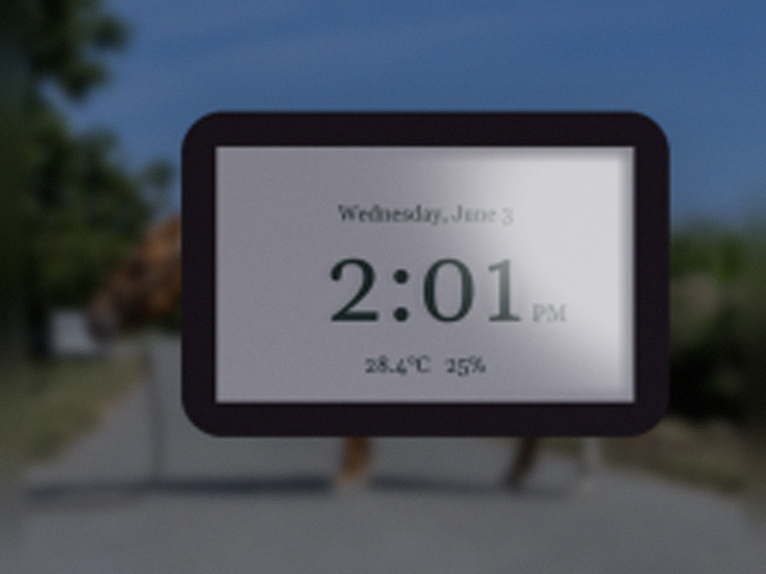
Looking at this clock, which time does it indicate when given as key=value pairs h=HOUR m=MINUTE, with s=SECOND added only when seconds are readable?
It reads h=2 m=1
